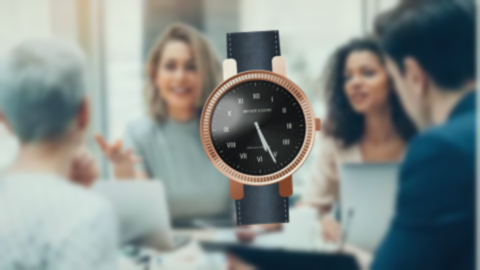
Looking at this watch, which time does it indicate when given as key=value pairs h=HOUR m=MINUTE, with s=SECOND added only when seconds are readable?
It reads h=5 m=26
